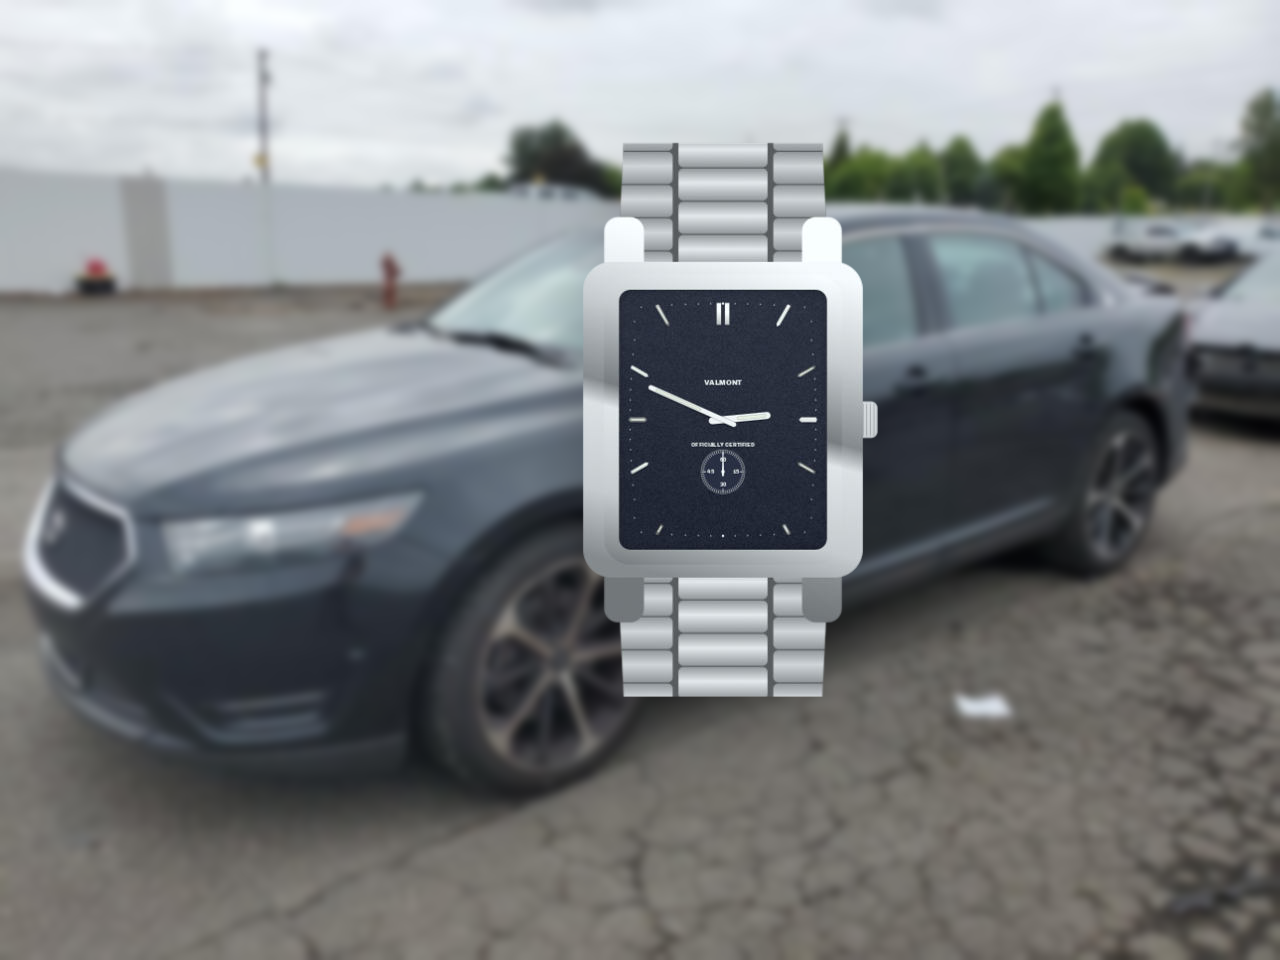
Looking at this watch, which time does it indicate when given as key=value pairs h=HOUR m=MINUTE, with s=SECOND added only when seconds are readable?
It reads h=2 m=49
